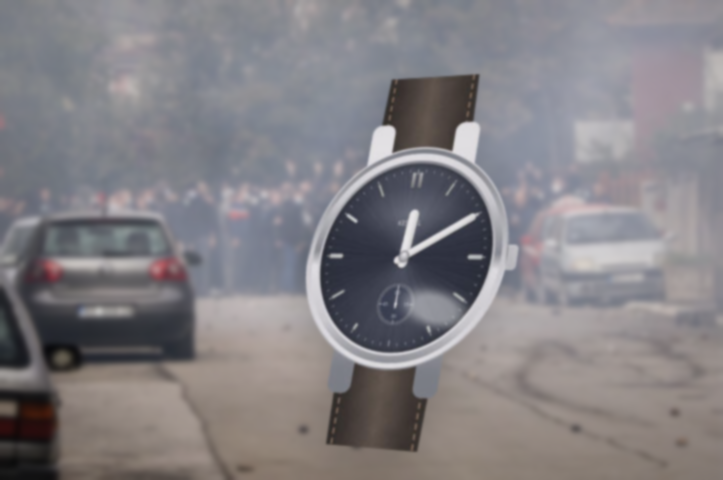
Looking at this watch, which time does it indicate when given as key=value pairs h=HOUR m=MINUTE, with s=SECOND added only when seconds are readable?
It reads h=12 m=10
